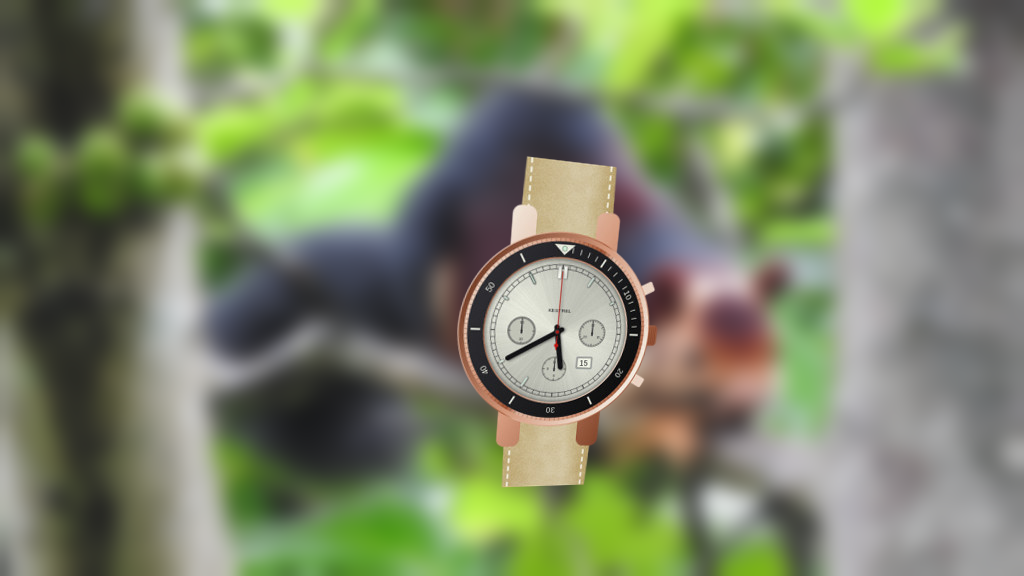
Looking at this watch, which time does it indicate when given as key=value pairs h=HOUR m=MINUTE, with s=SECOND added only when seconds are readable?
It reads h=5 m=40
